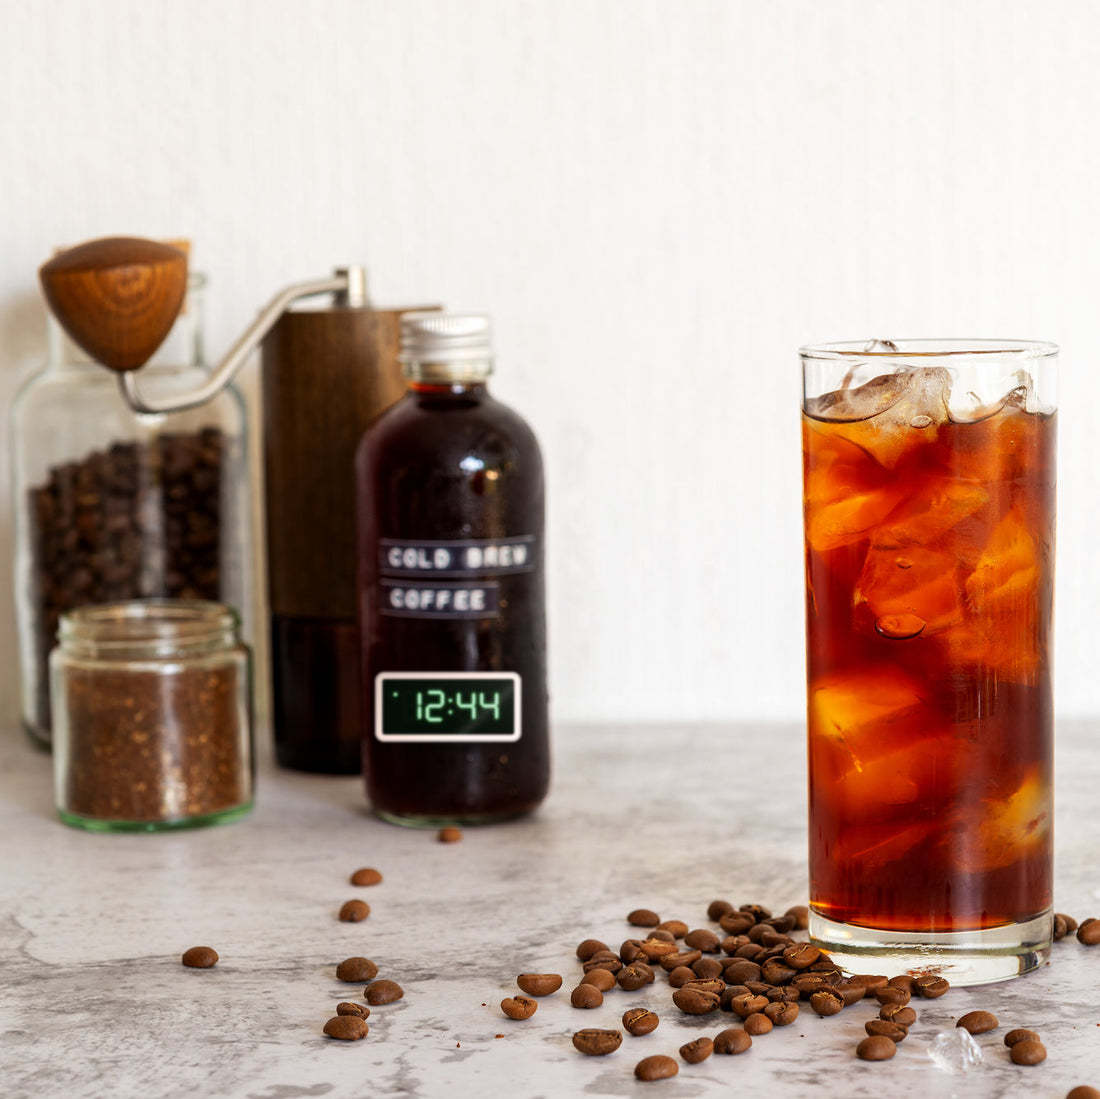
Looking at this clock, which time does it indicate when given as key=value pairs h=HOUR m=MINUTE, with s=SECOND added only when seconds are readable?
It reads h=12 m=44
